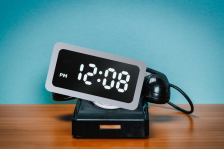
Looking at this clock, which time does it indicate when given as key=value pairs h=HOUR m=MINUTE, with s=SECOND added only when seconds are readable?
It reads h=12 m=8
